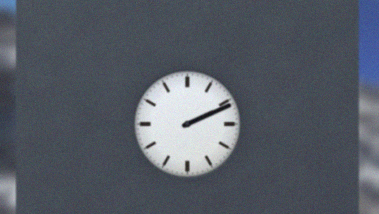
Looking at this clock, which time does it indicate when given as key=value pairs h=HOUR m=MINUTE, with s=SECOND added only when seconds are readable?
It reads h=2 m=11
